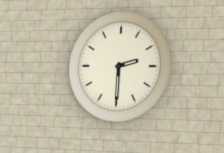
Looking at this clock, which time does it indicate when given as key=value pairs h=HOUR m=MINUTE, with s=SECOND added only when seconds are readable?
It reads h=2 m=30
